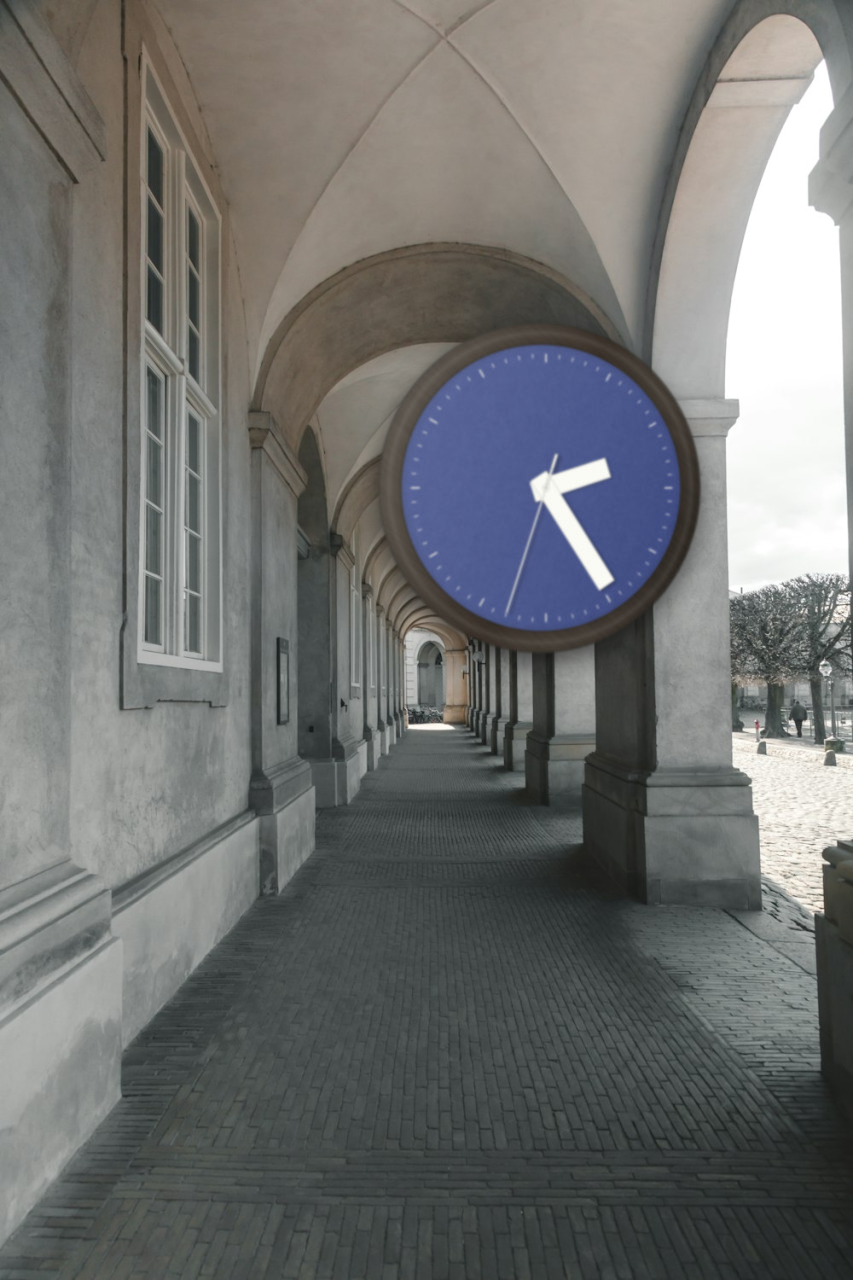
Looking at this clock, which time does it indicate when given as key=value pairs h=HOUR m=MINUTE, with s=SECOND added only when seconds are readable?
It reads h=2 m=24 s=33
